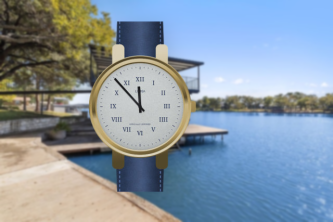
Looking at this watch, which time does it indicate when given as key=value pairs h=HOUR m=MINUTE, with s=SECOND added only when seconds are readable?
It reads h=11 m=53
